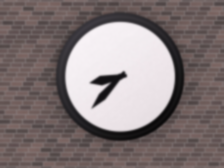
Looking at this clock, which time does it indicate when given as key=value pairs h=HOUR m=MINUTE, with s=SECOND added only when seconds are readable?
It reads h=8 m=37
